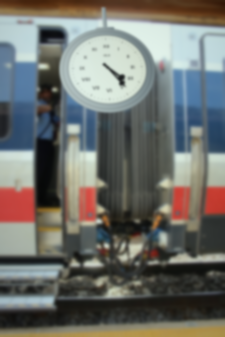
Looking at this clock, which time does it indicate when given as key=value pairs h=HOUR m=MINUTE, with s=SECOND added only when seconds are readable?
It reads h=4 m=24
